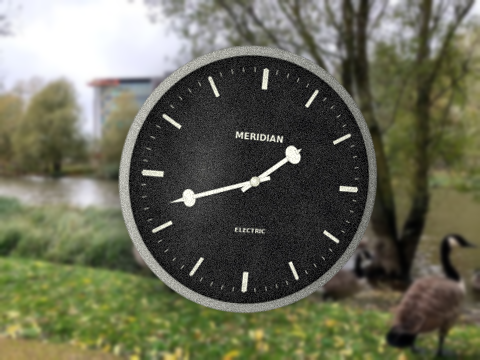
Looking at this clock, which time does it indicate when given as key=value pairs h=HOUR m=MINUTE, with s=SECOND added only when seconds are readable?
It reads h=1 m=42
